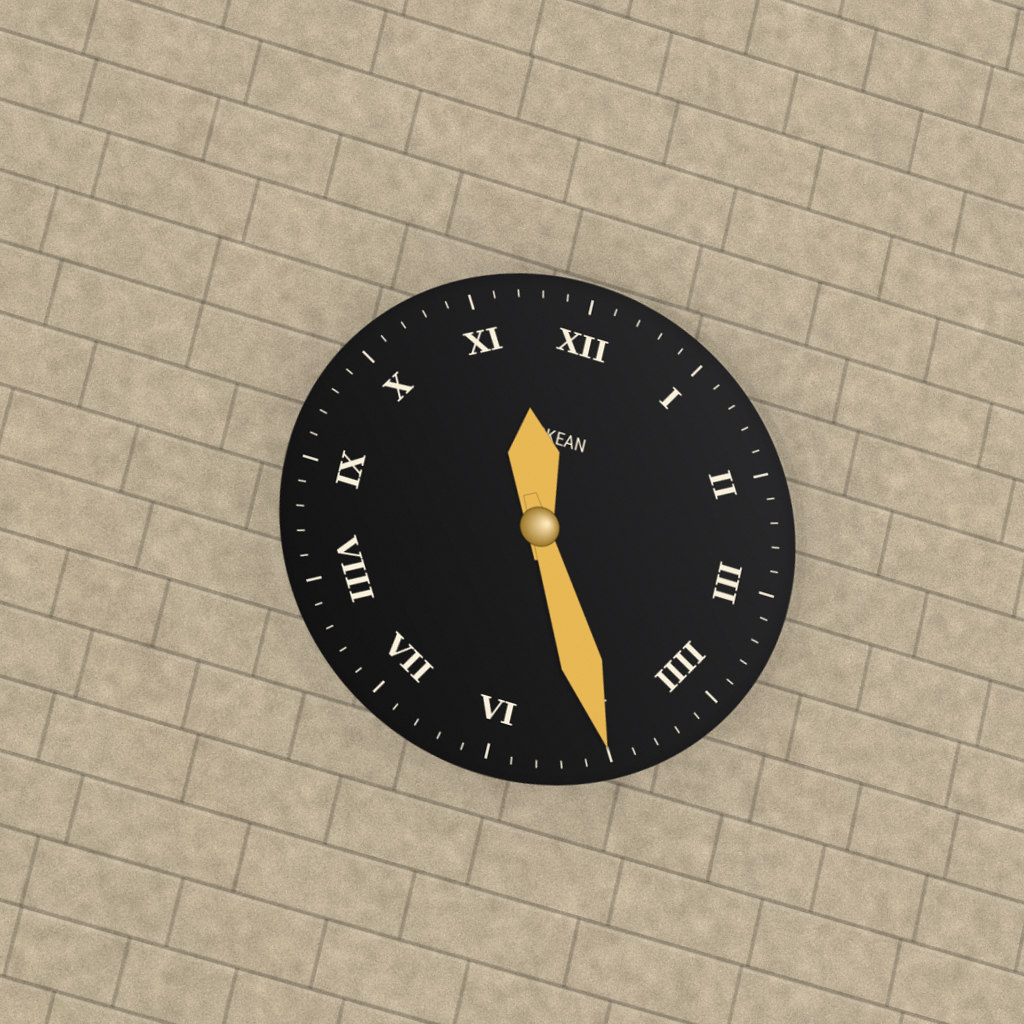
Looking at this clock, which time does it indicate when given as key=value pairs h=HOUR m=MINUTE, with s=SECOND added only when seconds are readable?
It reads h=11 m=25
